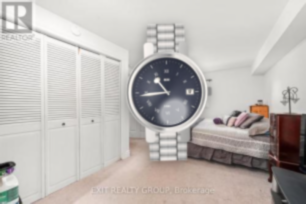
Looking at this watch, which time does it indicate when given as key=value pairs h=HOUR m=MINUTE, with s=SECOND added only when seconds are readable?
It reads h=10 m=44
